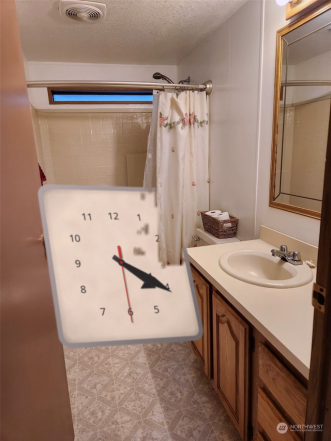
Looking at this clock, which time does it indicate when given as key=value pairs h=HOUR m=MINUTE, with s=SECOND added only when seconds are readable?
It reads h=4 m=20 s=30
